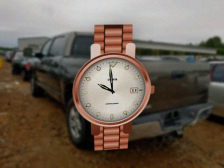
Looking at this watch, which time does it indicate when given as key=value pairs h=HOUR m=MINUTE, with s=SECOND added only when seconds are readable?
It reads h=9 m=59
